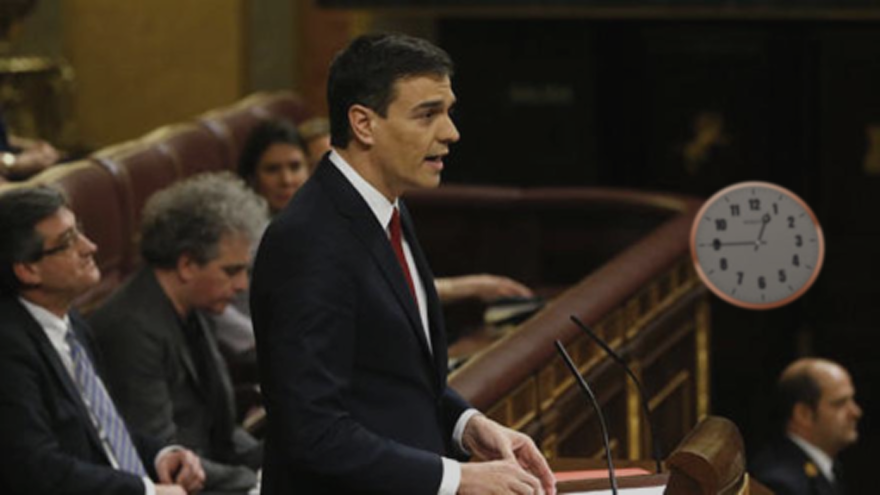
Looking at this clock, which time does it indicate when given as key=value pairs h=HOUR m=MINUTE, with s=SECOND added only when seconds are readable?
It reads h=12 m=45
